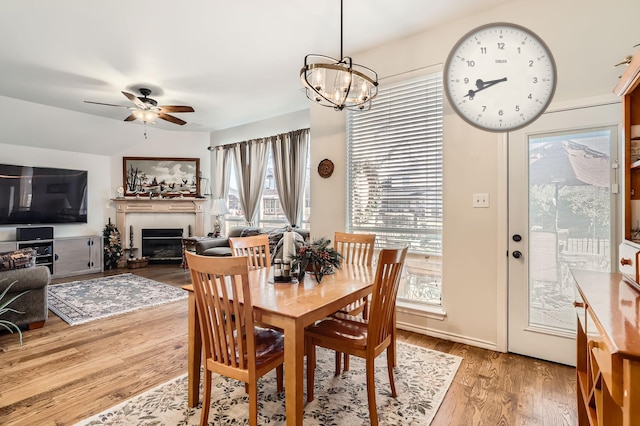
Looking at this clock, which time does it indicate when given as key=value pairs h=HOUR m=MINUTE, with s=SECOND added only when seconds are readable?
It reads h=8 m=41
